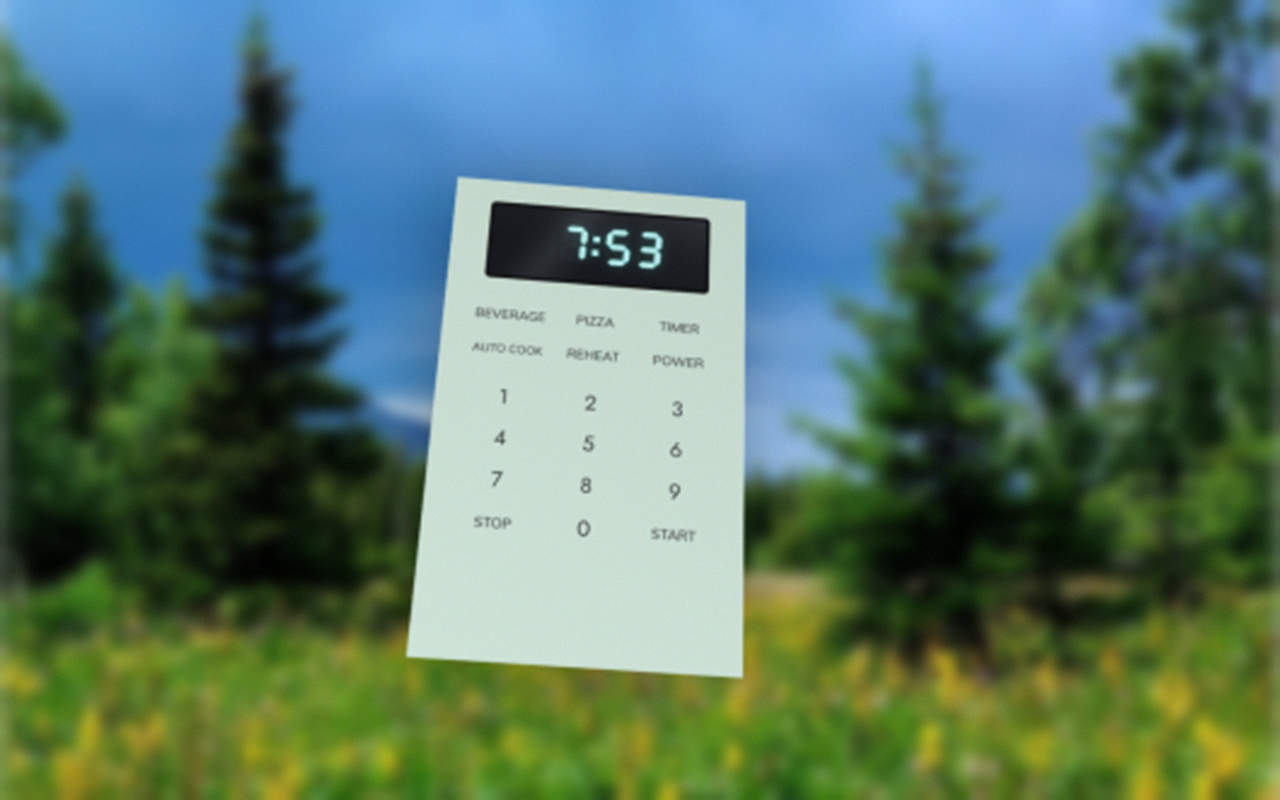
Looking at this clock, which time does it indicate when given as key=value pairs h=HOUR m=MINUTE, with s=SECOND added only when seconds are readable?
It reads h=7 m=53
